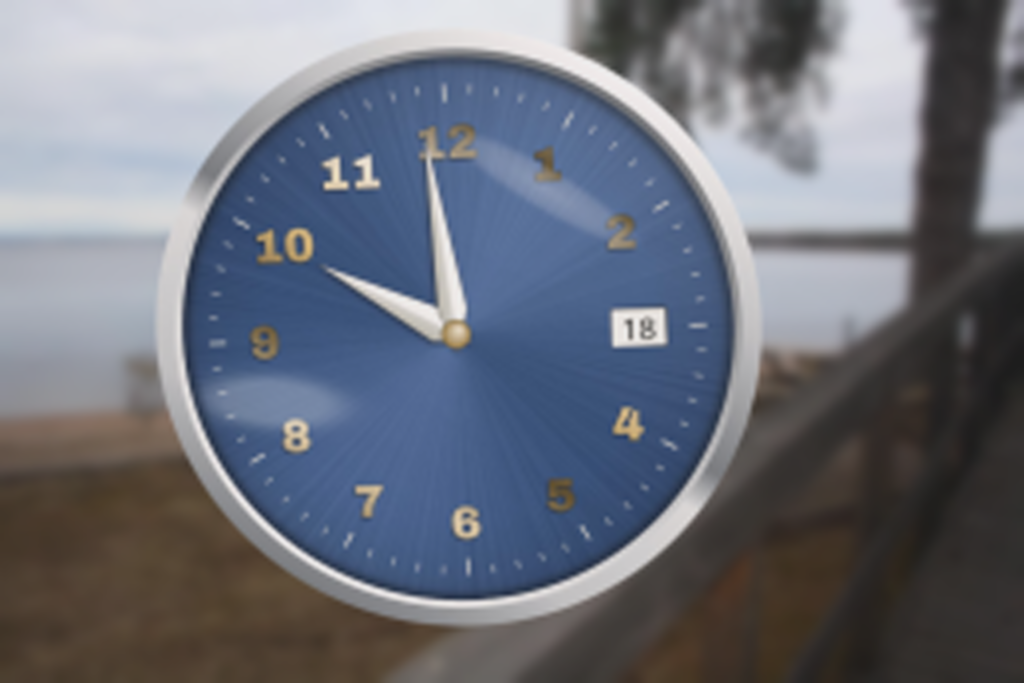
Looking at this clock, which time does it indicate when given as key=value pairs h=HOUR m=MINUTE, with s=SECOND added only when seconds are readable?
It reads h=9 m=59
